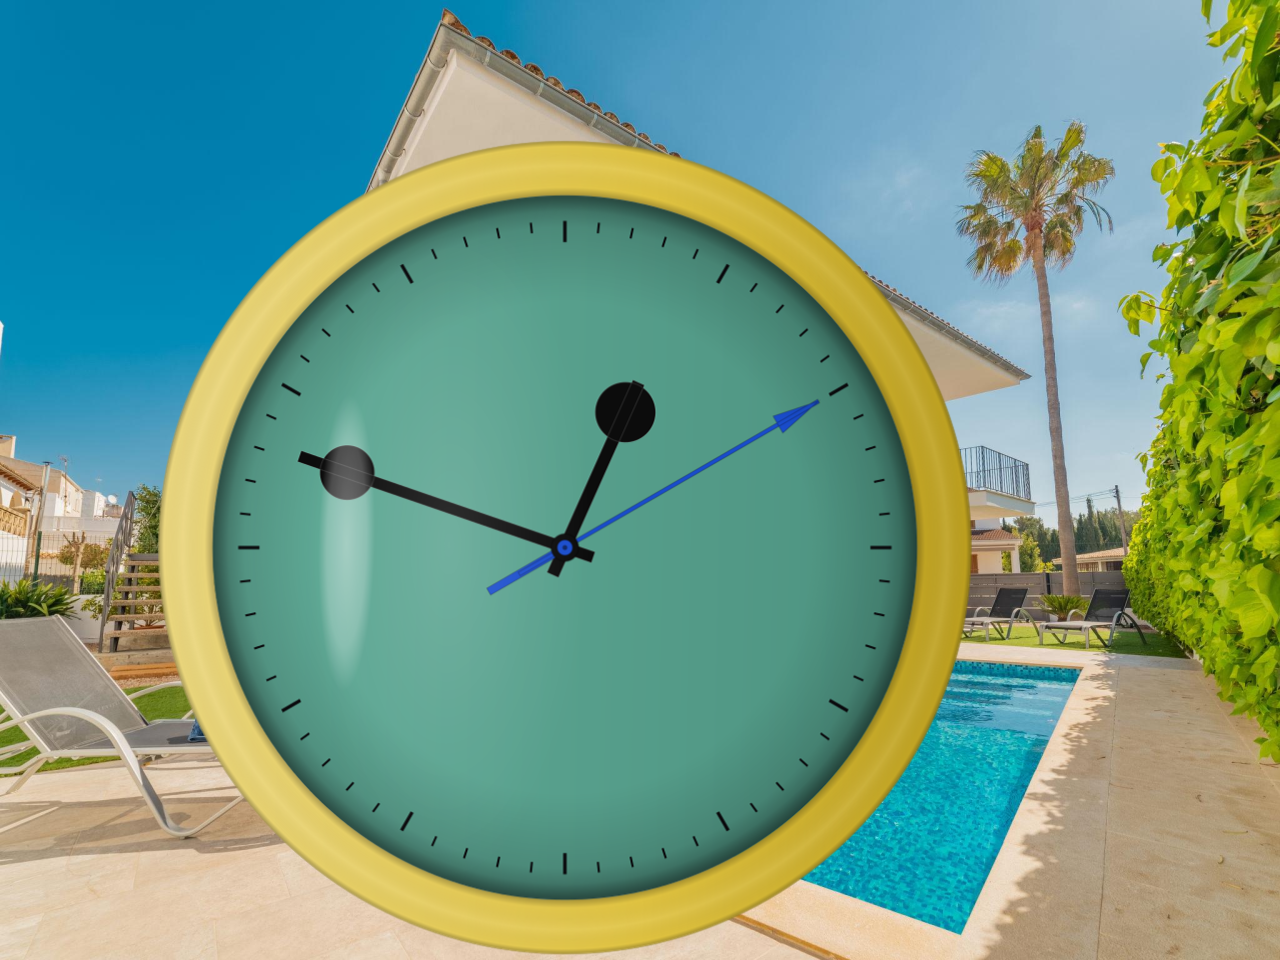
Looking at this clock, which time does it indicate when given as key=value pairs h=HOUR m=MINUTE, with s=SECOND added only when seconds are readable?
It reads h=12 m=48 s=10
